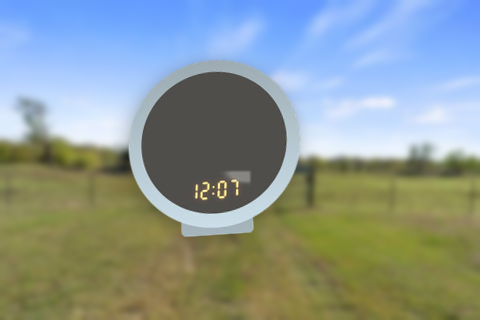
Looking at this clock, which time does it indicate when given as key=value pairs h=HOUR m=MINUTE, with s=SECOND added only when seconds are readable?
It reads h=12 m=7
